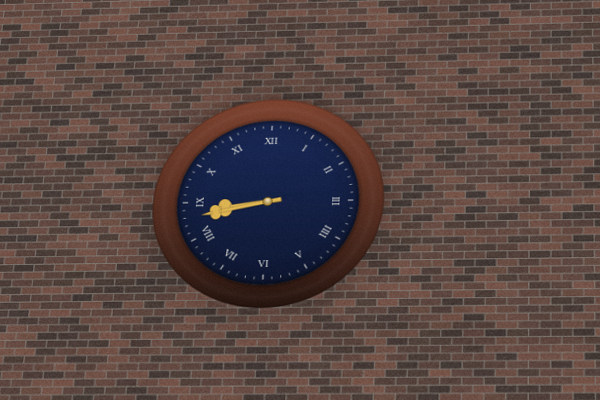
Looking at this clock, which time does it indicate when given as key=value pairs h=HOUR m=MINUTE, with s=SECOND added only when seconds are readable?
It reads h=8 m=43
